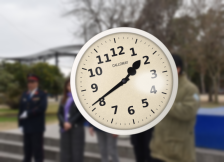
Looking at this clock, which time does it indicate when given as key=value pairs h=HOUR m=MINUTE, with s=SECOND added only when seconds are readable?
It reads h=1 m=41
